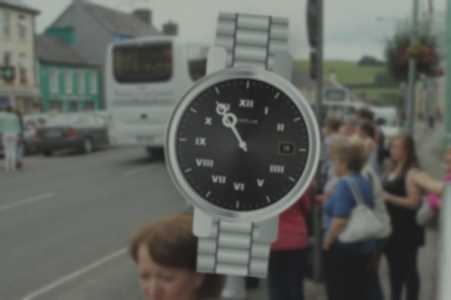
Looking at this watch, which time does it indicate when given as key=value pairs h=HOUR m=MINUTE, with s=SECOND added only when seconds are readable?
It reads h=10 m=54
